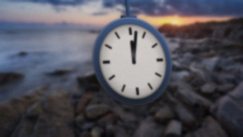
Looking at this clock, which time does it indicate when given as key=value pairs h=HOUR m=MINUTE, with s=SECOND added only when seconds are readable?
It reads h=12 m=2
